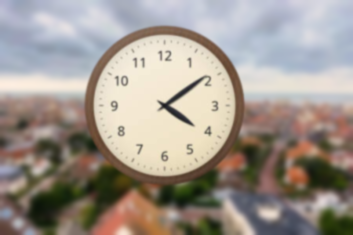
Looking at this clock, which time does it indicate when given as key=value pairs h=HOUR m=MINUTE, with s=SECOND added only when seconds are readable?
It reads h=4 m=9
